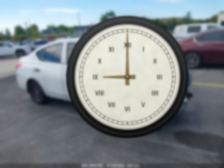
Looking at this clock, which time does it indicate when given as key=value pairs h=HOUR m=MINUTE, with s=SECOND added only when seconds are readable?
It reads h=9 m=0
